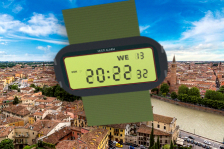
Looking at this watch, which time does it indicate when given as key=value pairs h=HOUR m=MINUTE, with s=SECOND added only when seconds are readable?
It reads h=20 m=22 s=32
